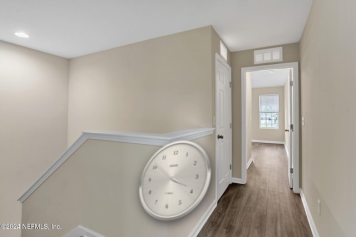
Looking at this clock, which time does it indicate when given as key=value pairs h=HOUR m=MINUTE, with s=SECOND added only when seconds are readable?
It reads h=3 m=51
